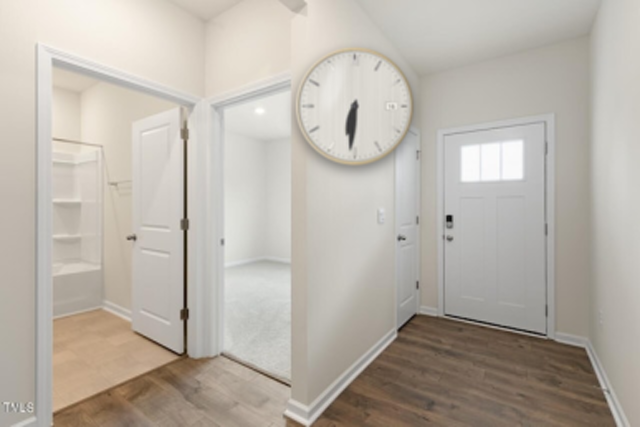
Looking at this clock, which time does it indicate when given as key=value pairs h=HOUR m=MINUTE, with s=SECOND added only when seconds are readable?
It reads h=6 m=31
